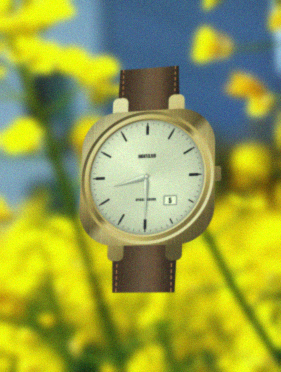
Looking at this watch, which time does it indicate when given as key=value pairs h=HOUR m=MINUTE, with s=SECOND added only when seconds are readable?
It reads h=8 m=30
